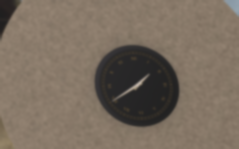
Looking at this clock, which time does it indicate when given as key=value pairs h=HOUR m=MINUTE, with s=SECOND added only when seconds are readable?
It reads h=1 m=40
